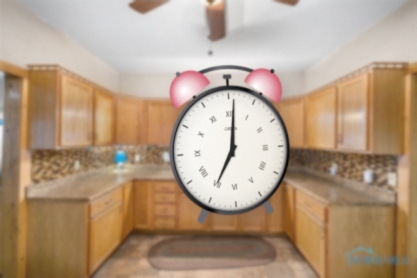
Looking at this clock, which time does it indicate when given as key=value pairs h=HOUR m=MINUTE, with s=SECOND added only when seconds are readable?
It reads h=7 m=1
